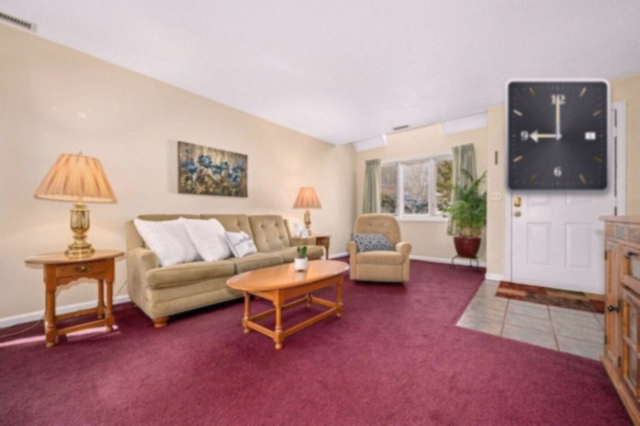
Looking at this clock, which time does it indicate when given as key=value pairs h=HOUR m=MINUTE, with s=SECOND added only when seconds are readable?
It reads h=9 m=0
